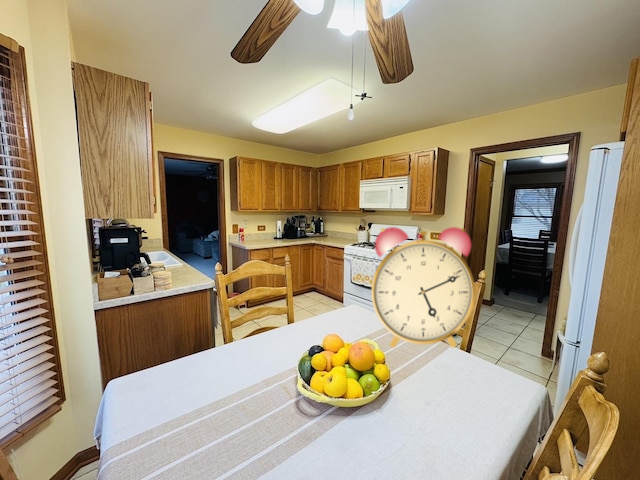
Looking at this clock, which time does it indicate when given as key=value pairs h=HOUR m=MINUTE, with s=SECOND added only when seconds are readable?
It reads h=5 m=11
